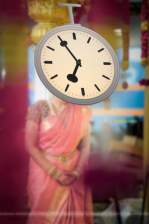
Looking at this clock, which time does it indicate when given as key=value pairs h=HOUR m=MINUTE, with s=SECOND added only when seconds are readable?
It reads h=6 m=55
